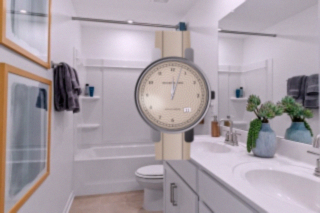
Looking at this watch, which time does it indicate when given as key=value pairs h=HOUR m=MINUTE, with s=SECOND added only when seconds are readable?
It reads h=12 m=3
